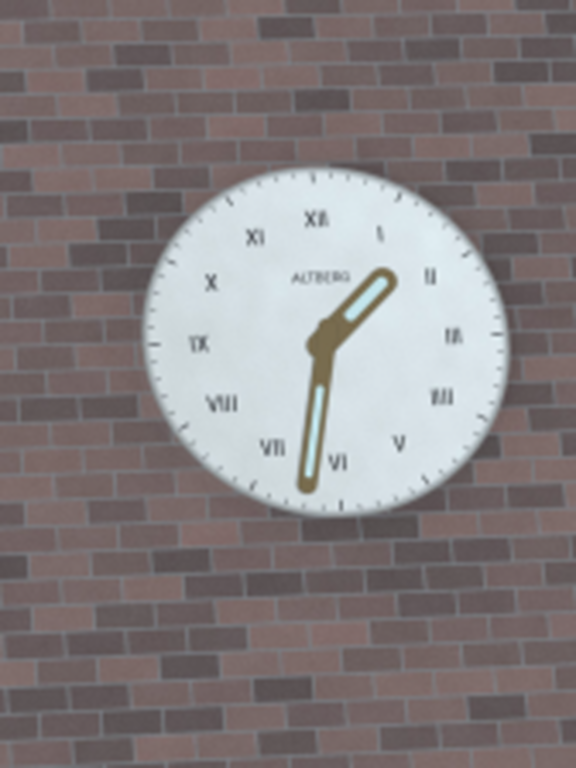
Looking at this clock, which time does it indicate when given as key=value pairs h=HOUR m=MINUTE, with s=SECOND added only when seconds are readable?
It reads h=1 m=32
